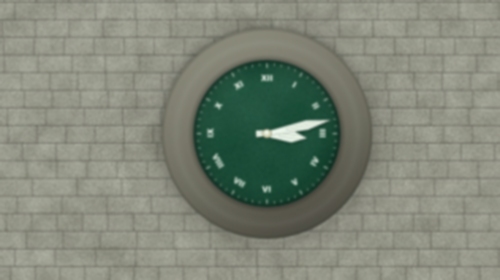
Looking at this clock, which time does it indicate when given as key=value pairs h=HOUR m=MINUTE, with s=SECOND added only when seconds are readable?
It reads h=3 m=13
